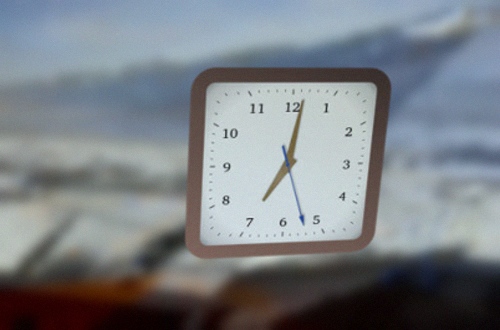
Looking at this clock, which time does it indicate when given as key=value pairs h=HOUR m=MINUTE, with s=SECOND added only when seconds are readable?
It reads h=7 m=1 s=27
